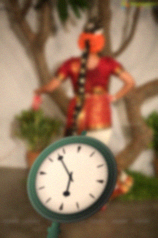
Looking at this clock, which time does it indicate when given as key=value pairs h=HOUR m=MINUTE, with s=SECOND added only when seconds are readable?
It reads h=5 m=53
